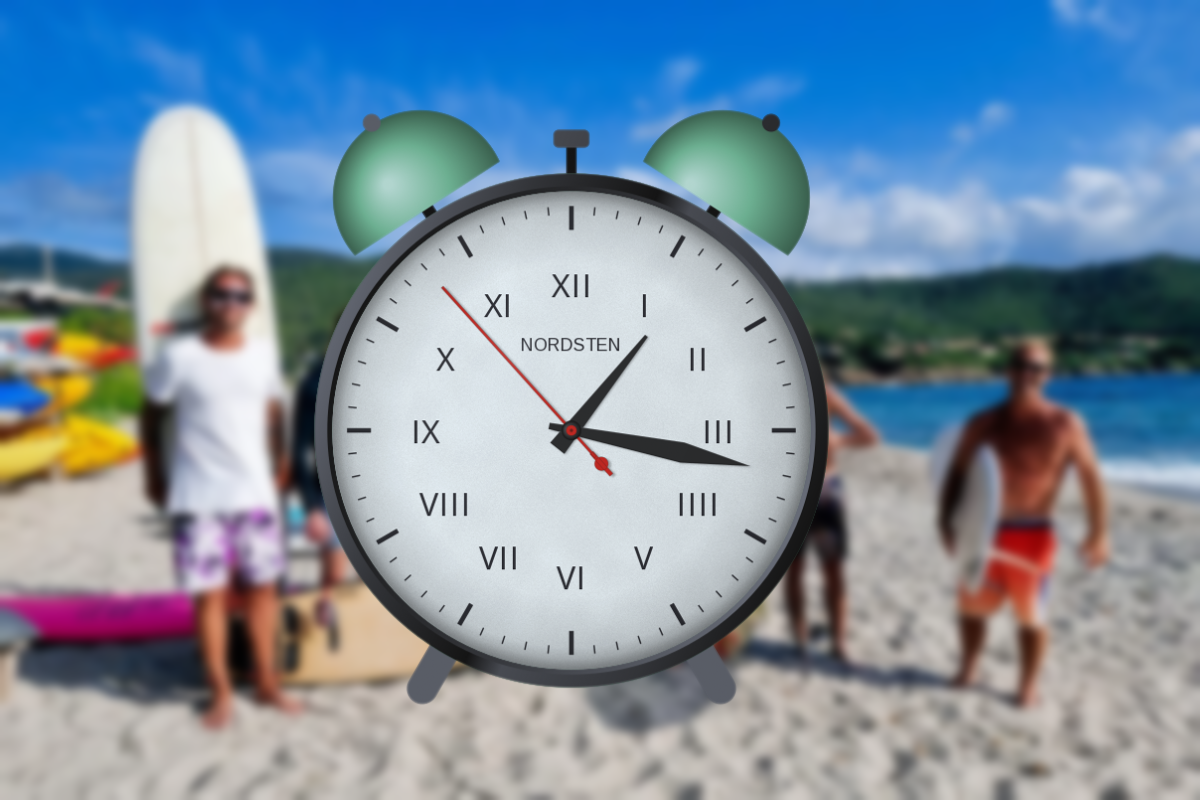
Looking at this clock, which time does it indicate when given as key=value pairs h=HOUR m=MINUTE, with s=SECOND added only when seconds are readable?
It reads h=1 m=16 s=53
